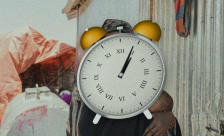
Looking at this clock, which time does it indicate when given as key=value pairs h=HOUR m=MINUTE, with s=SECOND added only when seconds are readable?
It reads h=1 m=4
